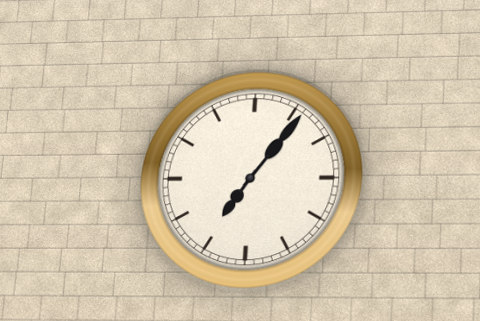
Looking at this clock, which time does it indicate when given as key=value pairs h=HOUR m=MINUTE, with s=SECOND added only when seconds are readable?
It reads h=7 m=6
